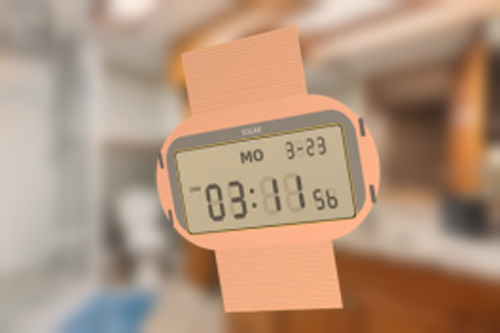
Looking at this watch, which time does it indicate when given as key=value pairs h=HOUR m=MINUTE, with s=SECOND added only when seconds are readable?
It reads h=3 m=11 s=56
